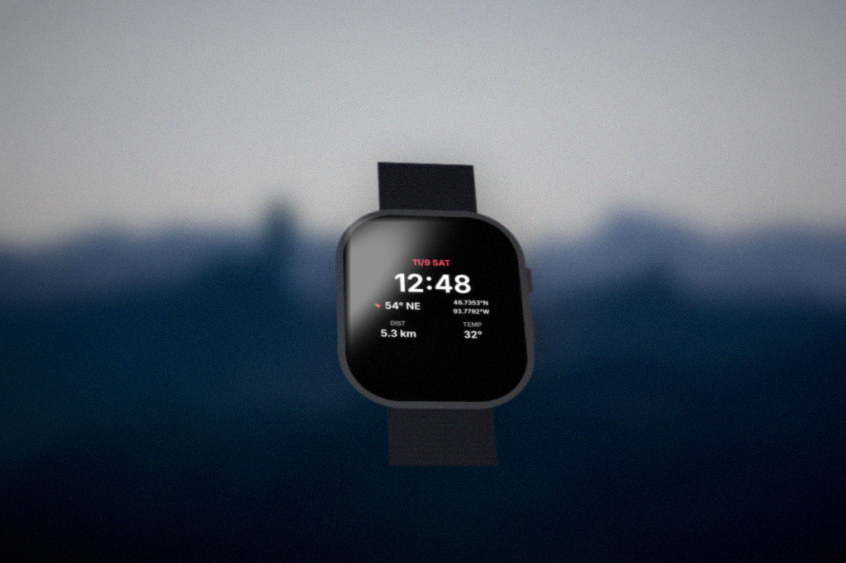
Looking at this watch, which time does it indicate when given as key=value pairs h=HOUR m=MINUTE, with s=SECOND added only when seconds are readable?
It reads h=12 m=48
